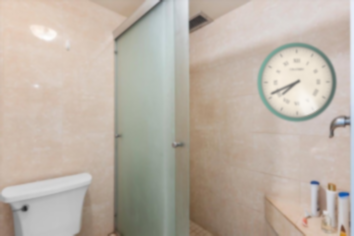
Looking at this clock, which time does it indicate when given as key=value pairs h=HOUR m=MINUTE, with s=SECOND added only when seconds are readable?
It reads h=7 m=41
